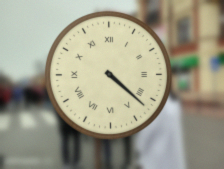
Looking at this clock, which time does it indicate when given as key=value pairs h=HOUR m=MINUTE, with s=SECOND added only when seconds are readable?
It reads h=4 m=22
